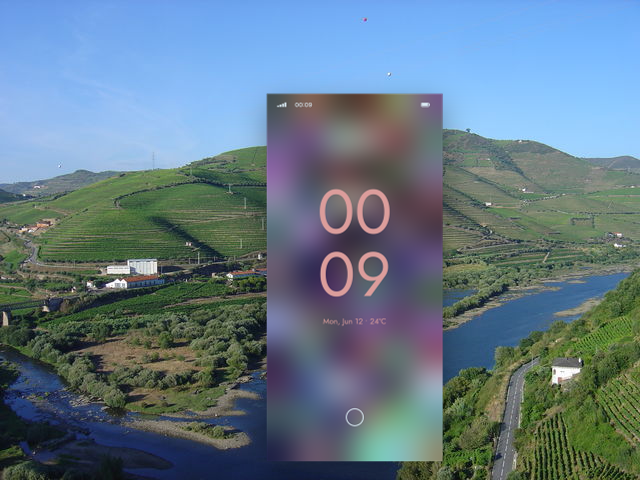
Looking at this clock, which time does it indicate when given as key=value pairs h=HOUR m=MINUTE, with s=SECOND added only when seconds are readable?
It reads h=0 m=9
